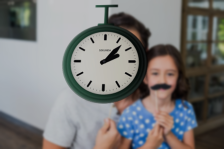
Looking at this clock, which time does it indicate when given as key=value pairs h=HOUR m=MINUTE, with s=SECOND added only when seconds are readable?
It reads h=2 m=7
